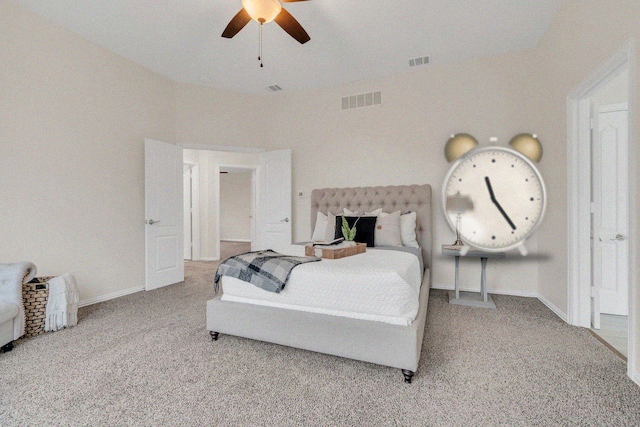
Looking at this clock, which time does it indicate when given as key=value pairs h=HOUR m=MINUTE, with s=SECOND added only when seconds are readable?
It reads h=11 m=24
